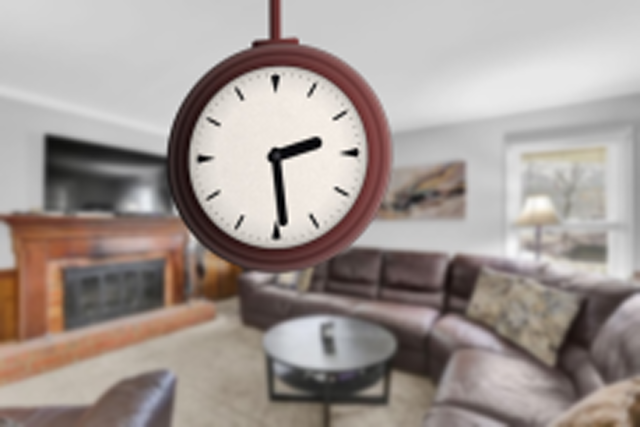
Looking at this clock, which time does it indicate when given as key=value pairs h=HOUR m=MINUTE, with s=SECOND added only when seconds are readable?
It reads h=2 m=29
